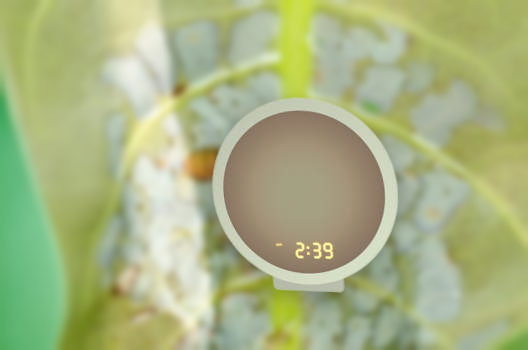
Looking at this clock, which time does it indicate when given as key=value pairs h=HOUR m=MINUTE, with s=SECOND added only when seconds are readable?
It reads h=2 m=39
